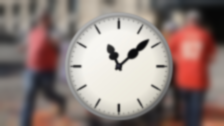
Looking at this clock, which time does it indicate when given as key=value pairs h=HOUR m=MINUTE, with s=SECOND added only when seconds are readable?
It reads h=11 m=8
